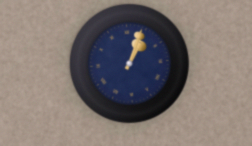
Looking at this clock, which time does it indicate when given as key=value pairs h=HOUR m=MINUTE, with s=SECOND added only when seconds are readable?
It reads h=1 m=4
